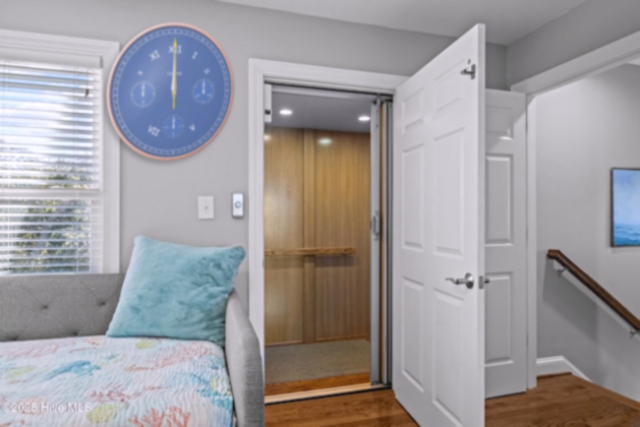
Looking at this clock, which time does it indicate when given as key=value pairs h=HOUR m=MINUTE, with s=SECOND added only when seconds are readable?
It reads h=12 m=0
